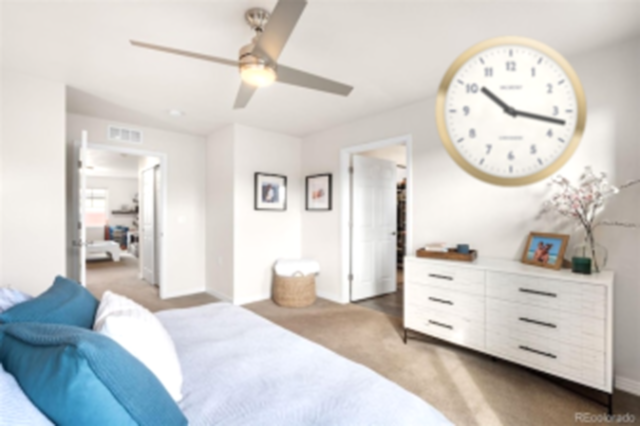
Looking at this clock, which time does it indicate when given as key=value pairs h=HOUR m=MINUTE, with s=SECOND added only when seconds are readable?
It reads h=10 m=17
